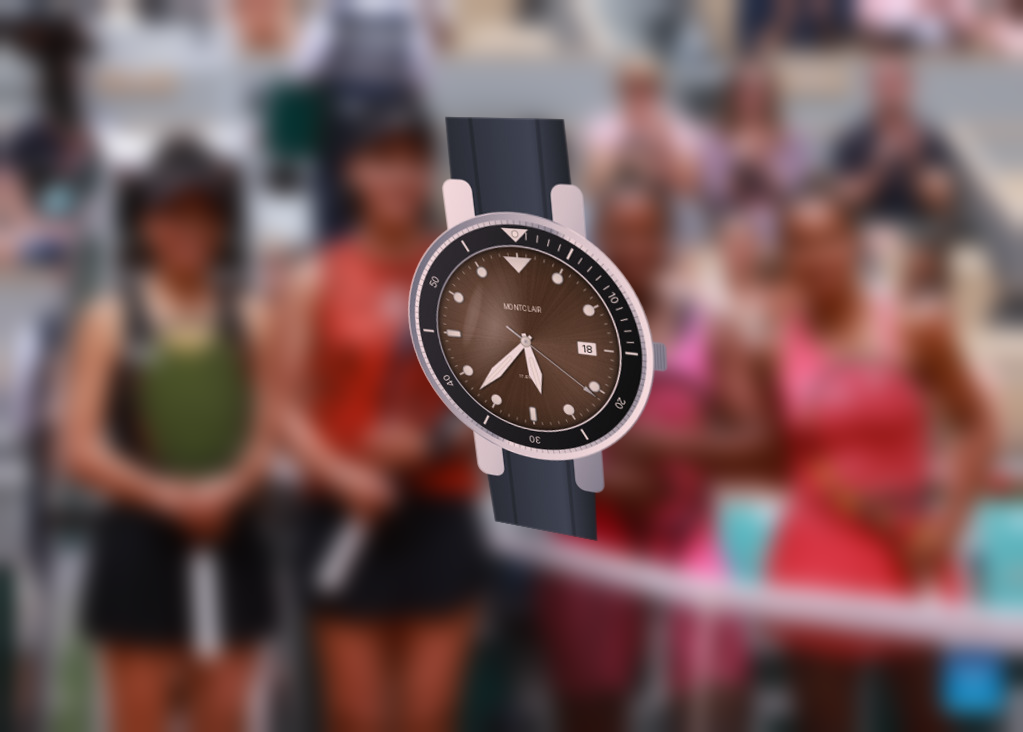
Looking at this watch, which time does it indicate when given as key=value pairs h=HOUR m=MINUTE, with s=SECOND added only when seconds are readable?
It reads h=5 m=37 s=21
